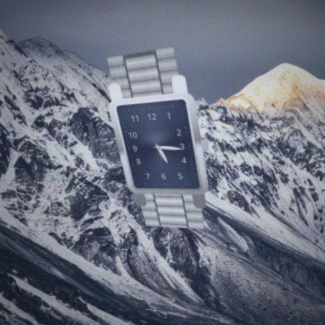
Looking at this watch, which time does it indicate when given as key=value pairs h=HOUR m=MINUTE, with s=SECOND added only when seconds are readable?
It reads h=5 m=16
